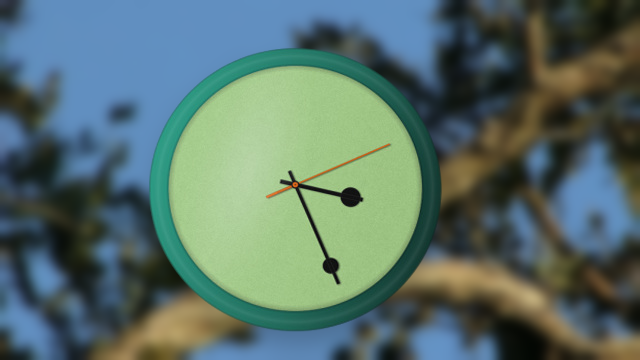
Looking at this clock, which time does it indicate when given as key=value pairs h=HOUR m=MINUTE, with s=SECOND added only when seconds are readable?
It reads h=3 m=26 s=11
